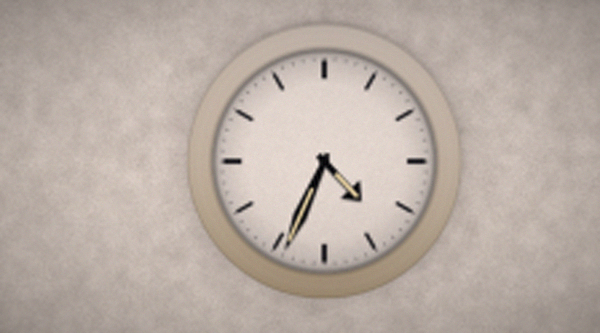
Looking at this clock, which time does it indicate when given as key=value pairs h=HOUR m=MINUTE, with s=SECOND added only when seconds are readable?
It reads h=4 m=34
